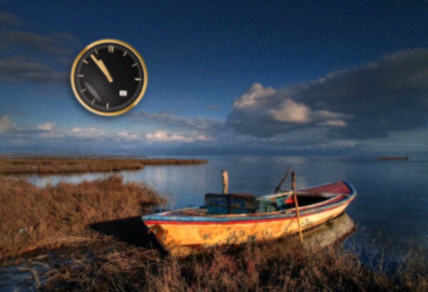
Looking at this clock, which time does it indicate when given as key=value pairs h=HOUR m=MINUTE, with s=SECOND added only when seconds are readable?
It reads h=10 m=53
